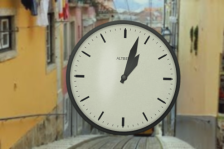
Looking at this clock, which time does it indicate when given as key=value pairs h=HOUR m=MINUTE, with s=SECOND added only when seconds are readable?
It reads h=1 m=3
